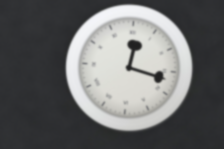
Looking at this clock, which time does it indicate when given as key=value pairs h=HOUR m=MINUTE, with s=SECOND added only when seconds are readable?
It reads h=12 m=17
